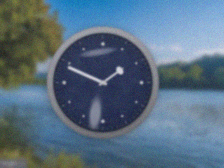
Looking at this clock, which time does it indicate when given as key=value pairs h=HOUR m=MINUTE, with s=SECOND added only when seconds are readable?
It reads h=1 m=49
